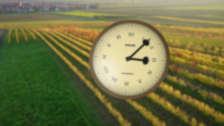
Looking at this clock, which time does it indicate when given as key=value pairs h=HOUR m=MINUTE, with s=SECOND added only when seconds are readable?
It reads h=3 m=7
